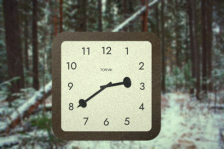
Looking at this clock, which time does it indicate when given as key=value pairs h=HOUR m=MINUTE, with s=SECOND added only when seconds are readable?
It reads h=2 m=39
